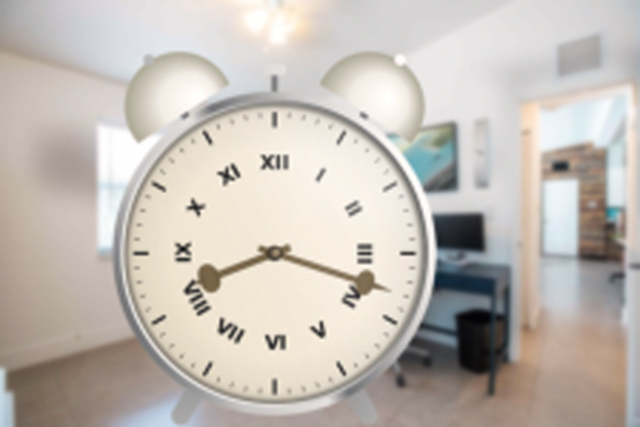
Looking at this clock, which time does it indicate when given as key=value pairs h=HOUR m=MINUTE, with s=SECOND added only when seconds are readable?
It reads h=8 m=18
